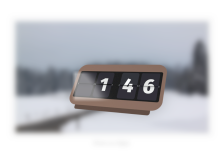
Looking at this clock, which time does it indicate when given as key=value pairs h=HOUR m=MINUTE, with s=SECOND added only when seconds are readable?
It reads h=1 m=46
